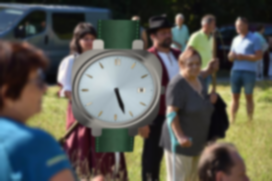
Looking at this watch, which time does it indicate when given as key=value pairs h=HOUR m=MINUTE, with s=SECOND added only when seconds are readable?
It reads h=5 m=27
